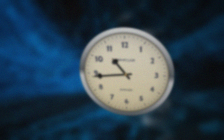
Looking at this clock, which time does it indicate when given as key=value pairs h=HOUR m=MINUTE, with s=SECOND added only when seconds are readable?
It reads h=10 m=44
